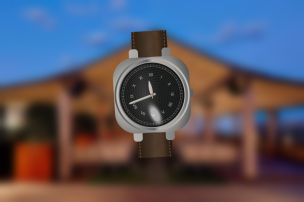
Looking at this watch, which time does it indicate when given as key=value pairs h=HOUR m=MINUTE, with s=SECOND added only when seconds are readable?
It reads h=11 m=42
